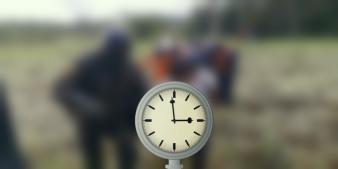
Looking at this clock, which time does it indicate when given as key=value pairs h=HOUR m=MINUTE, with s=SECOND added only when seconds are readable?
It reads h=2 m=59
